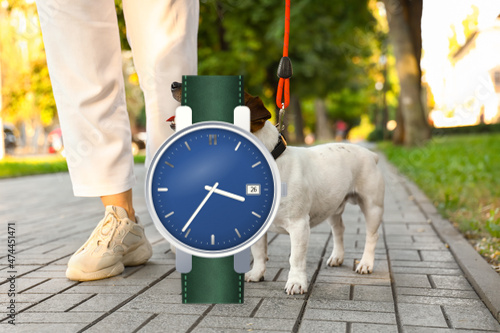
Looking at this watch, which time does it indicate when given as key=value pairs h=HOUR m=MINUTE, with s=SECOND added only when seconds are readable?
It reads h=3 m=36
